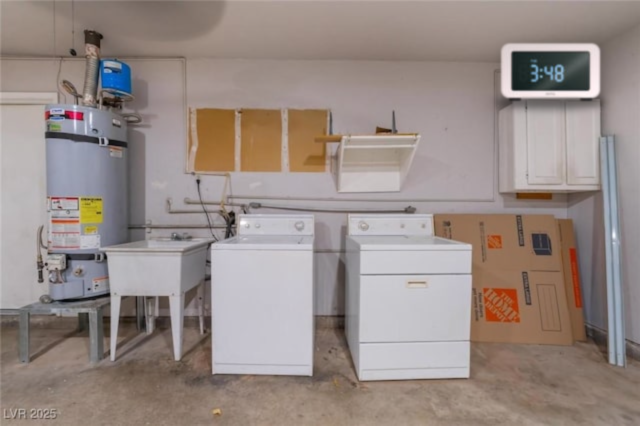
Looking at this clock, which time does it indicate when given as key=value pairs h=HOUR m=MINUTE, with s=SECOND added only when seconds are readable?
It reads h=3 m=48
